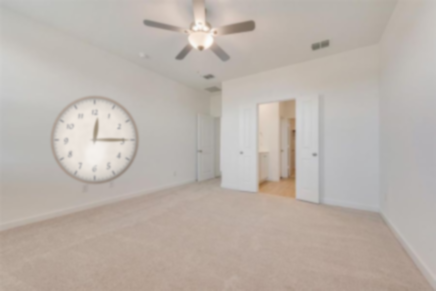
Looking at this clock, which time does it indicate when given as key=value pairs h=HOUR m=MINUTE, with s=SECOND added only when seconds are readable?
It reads h=12 m=15
